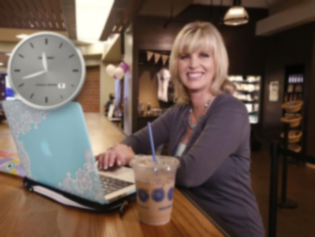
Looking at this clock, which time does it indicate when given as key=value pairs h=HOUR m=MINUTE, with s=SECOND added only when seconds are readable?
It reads h=11 m=42
